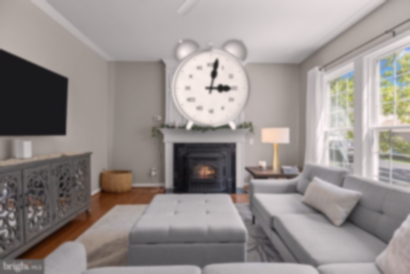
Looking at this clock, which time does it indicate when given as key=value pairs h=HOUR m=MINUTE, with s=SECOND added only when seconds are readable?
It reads h=3 m=2
